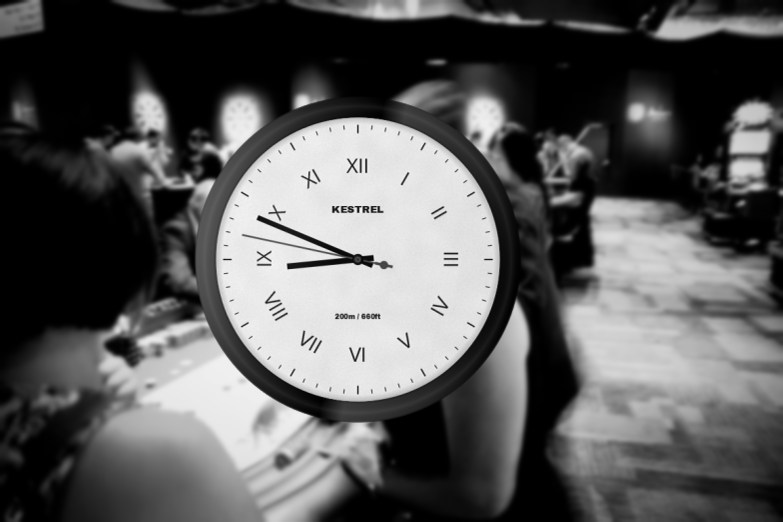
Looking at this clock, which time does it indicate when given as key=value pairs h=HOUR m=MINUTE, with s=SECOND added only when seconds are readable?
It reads h=8 m=48 s=47
